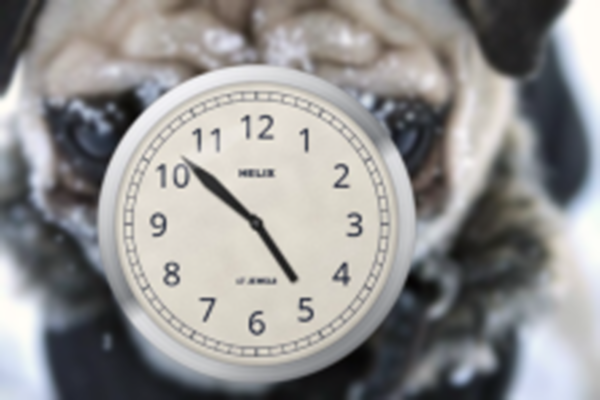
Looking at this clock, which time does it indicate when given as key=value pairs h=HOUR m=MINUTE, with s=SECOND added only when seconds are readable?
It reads h=4 m=52
